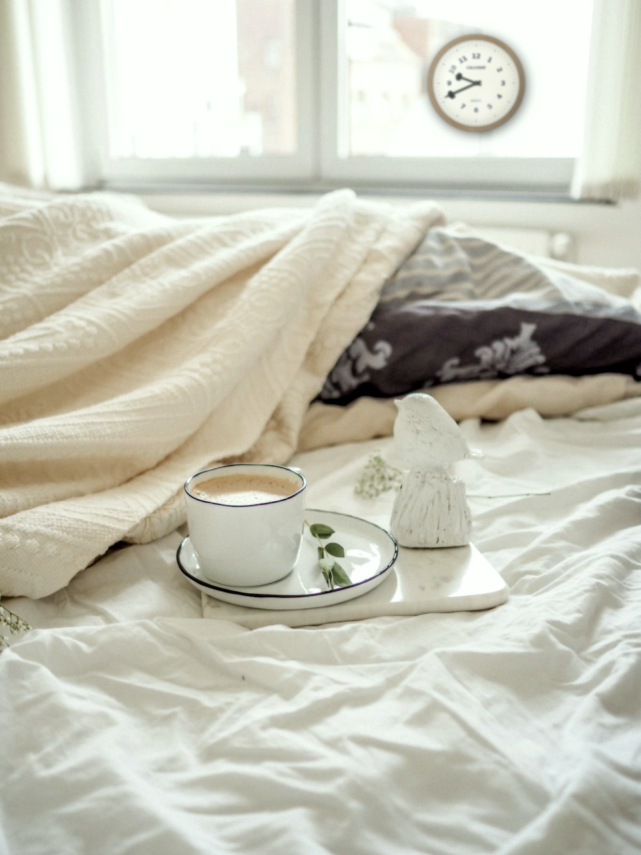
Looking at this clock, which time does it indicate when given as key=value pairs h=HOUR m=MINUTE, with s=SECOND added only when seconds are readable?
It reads h=9 m=41
